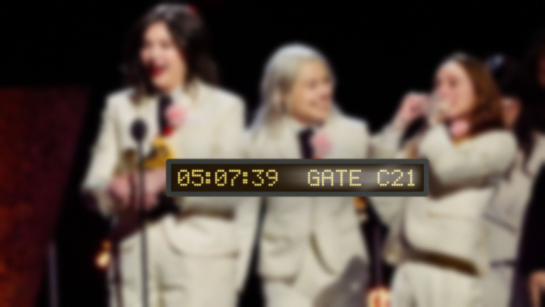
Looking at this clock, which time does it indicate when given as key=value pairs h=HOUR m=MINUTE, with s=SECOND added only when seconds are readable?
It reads h=5 m=7 s=39
